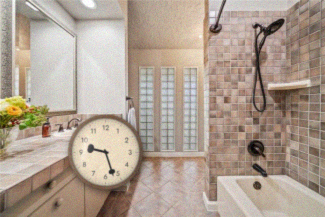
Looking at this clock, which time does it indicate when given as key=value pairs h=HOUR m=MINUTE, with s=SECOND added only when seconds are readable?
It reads h=9 m=27
